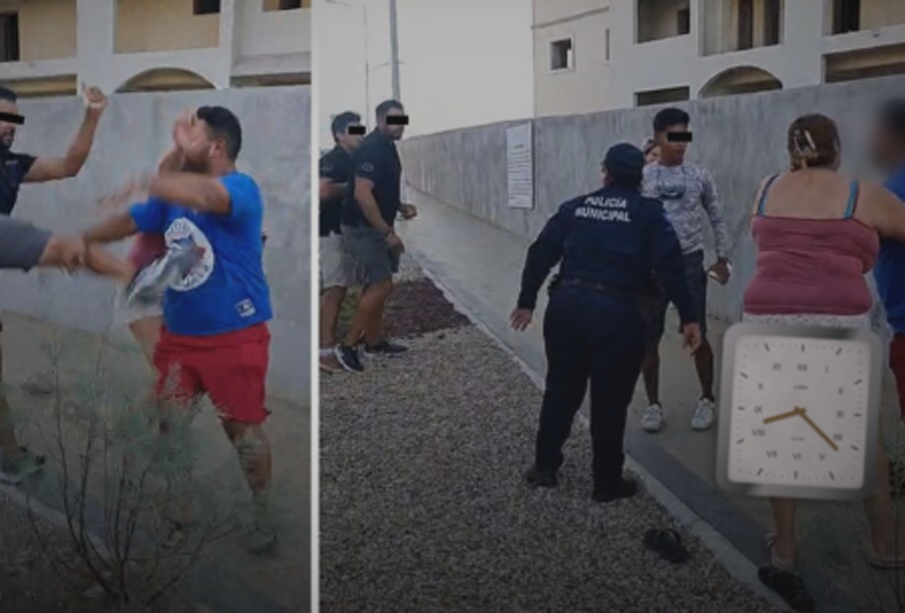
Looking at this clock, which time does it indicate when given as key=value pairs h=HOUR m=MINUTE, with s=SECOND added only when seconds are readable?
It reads h=8 m=22
